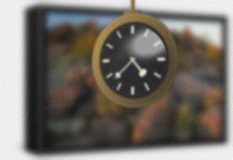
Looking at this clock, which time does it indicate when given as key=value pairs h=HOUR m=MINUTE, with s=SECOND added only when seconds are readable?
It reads h=4 m=38
